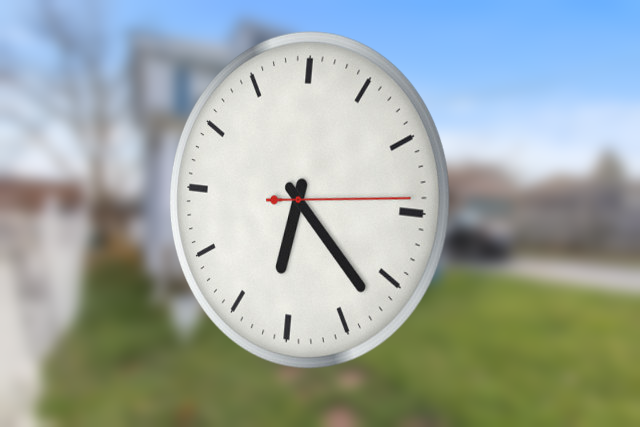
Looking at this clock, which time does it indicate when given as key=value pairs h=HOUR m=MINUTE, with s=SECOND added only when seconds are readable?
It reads h=6 m=22 s=14
